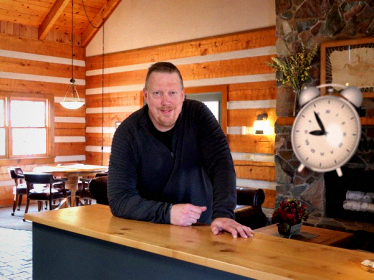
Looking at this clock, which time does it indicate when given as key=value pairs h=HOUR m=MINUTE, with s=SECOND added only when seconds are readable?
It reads h=8 m=54
